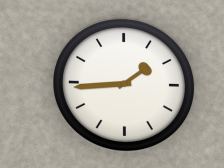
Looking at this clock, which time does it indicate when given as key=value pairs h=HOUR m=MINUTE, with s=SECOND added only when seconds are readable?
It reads h=1 m=44
